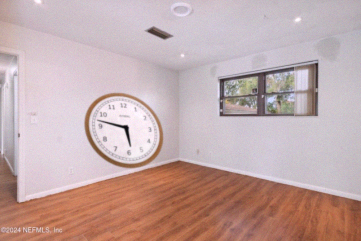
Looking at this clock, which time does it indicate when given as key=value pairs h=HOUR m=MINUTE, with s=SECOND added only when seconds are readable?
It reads h=5 m=47
